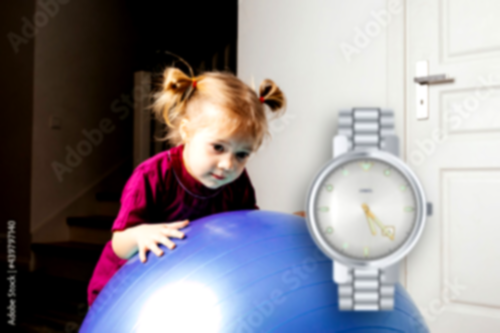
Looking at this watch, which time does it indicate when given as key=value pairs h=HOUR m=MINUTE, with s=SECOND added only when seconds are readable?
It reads h=5 m=23
